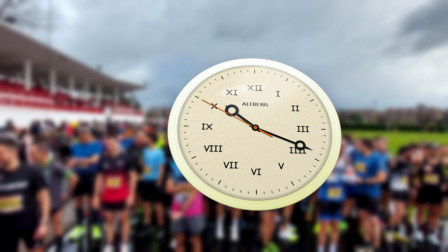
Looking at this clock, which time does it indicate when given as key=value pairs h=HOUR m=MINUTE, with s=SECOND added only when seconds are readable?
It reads h=10 m=18 s=50
